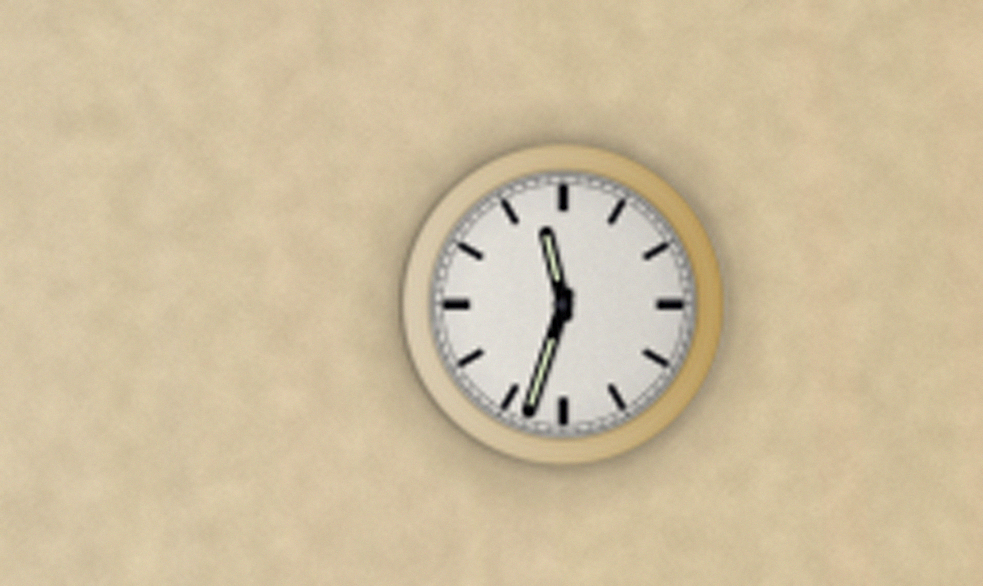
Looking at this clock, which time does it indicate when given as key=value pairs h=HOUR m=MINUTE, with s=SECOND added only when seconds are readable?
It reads h=11 m=33
